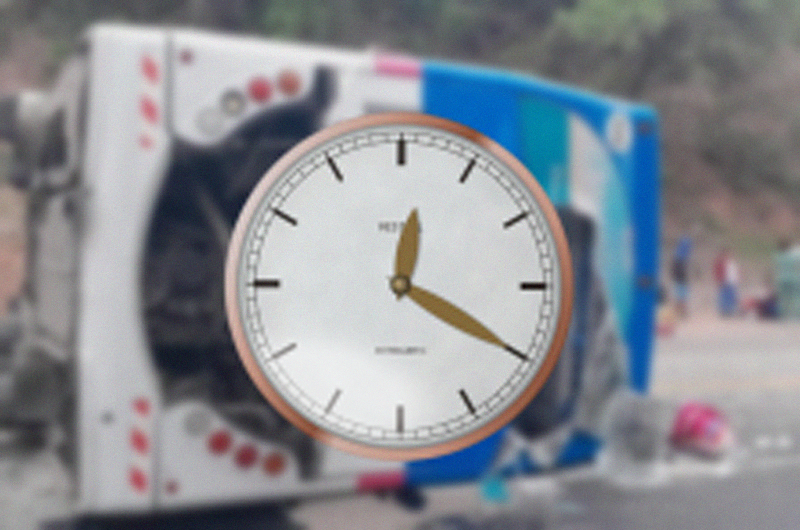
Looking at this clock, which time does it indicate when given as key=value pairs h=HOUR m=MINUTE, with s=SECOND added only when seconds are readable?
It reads h=12 m=20
